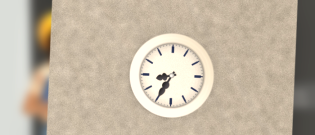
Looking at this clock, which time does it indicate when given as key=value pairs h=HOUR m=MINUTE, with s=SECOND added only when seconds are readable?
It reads h=8 m=35
